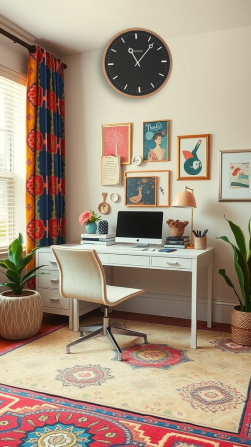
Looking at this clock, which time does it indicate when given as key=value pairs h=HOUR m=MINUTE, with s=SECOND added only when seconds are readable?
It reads h=11 m=7
